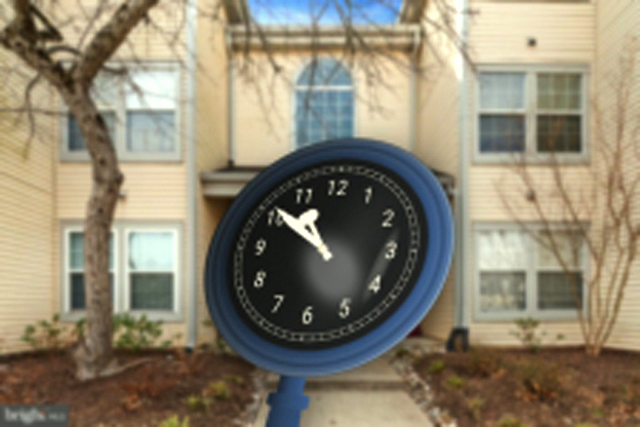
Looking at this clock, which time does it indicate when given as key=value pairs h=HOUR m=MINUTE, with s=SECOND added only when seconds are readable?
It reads h=10 m=51
